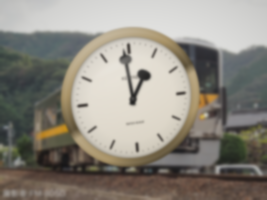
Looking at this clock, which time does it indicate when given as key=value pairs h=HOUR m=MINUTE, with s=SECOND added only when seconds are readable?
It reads h=12 m=59
